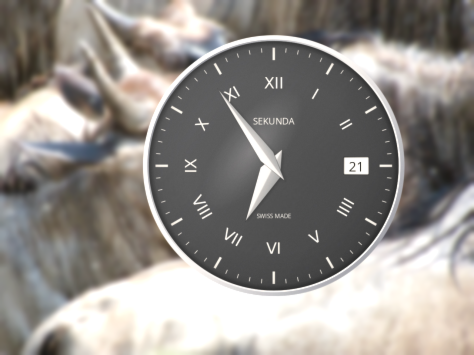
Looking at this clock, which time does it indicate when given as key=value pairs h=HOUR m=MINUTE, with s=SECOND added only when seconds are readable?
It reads h=6 m=54
